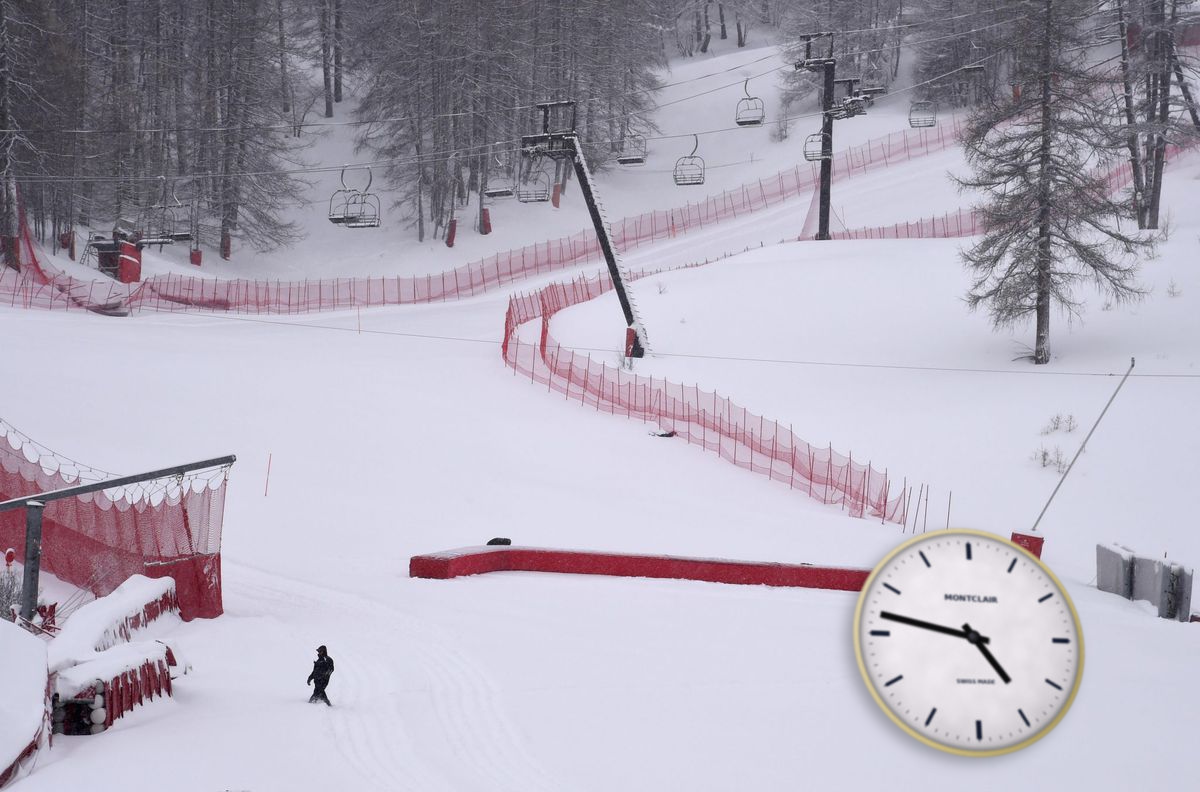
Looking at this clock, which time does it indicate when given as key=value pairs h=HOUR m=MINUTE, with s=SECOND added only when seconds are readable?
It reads h=4 m=47
